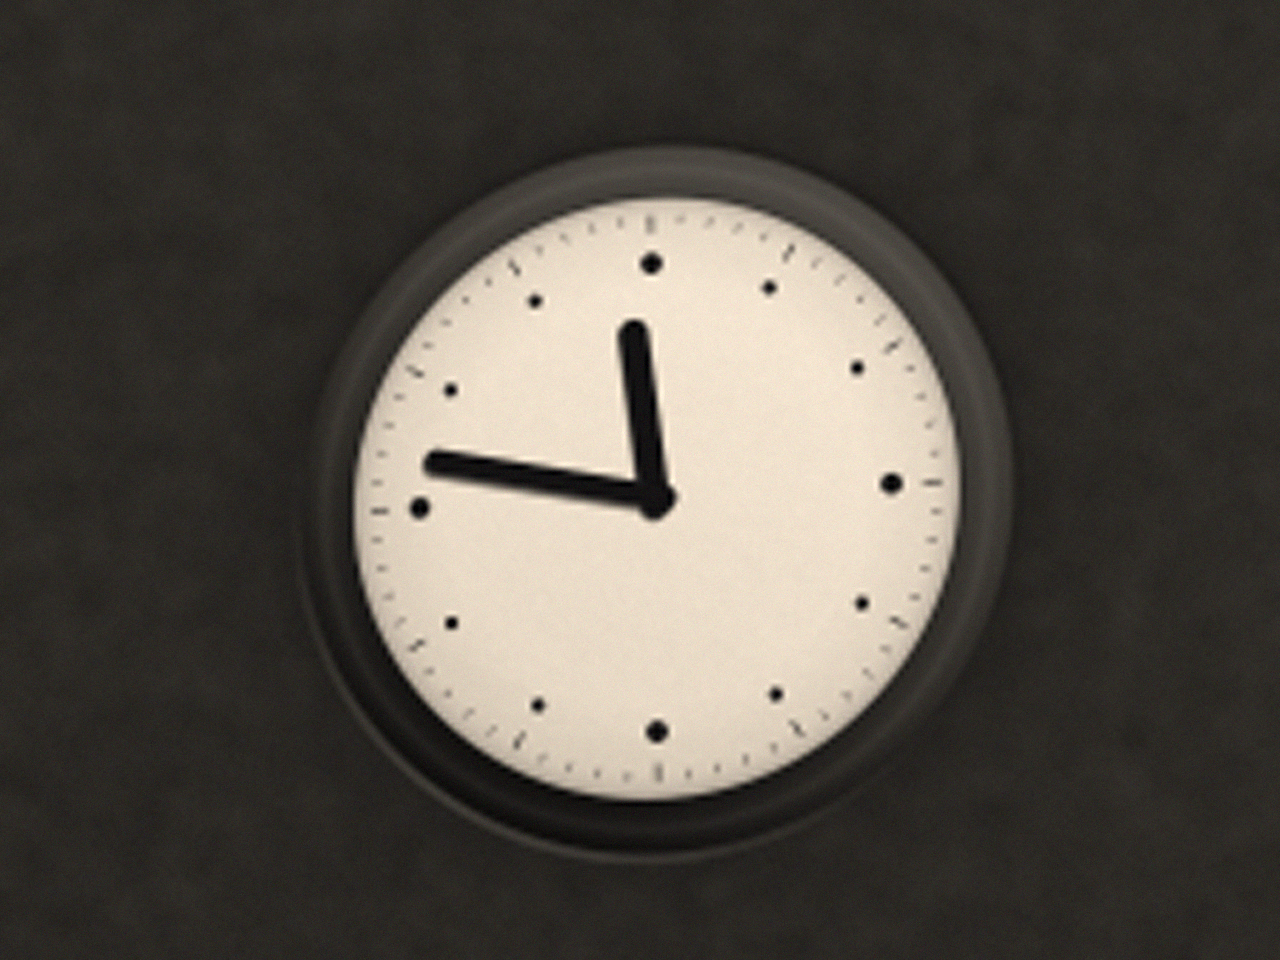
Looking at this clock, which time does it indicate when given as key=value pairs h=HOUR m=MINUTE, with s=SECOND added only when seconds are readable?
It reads h=11 m=47
